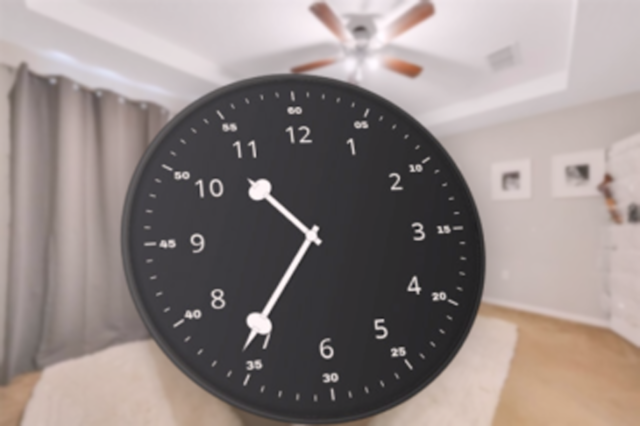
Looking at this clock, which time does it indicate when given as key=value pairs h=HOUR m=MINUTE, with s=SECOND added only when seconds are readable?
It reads h=10 m=36
